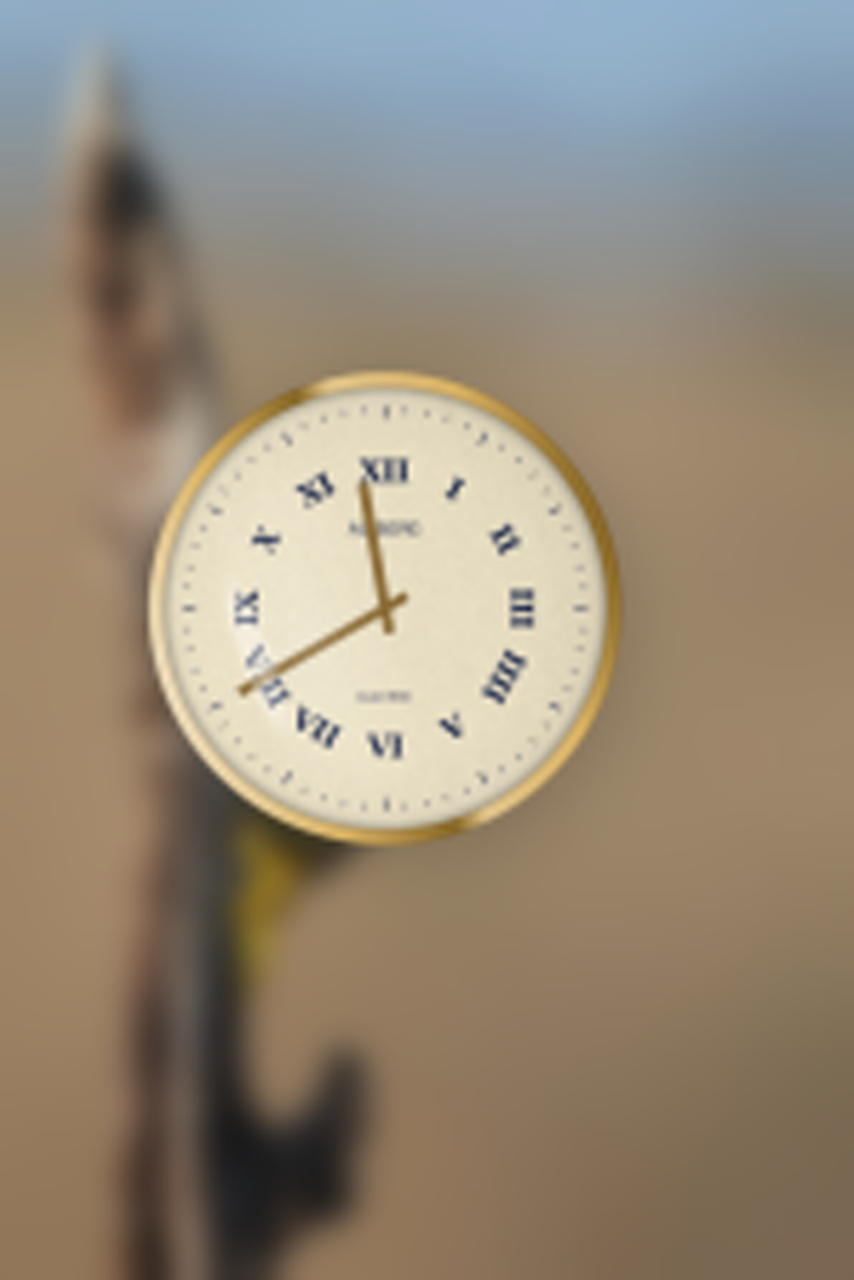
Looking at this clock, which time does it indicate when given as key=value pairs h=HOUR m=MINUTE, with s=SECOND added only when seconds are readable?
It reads h=11 m=40
